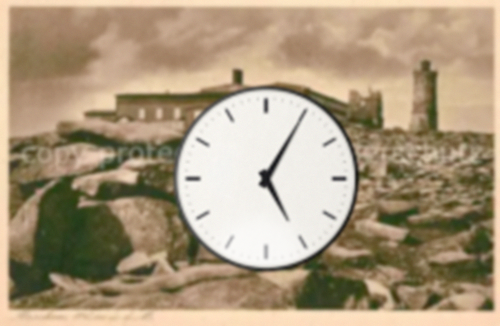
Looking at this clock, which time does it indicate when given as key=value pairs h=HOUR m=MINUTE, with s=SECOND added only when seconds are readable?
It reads h=5 m=5
